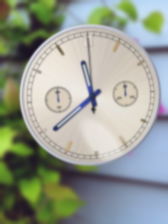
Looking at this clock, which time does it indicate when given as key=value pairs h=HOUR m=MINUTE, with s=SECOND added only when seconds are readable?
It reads h=11 m=39
